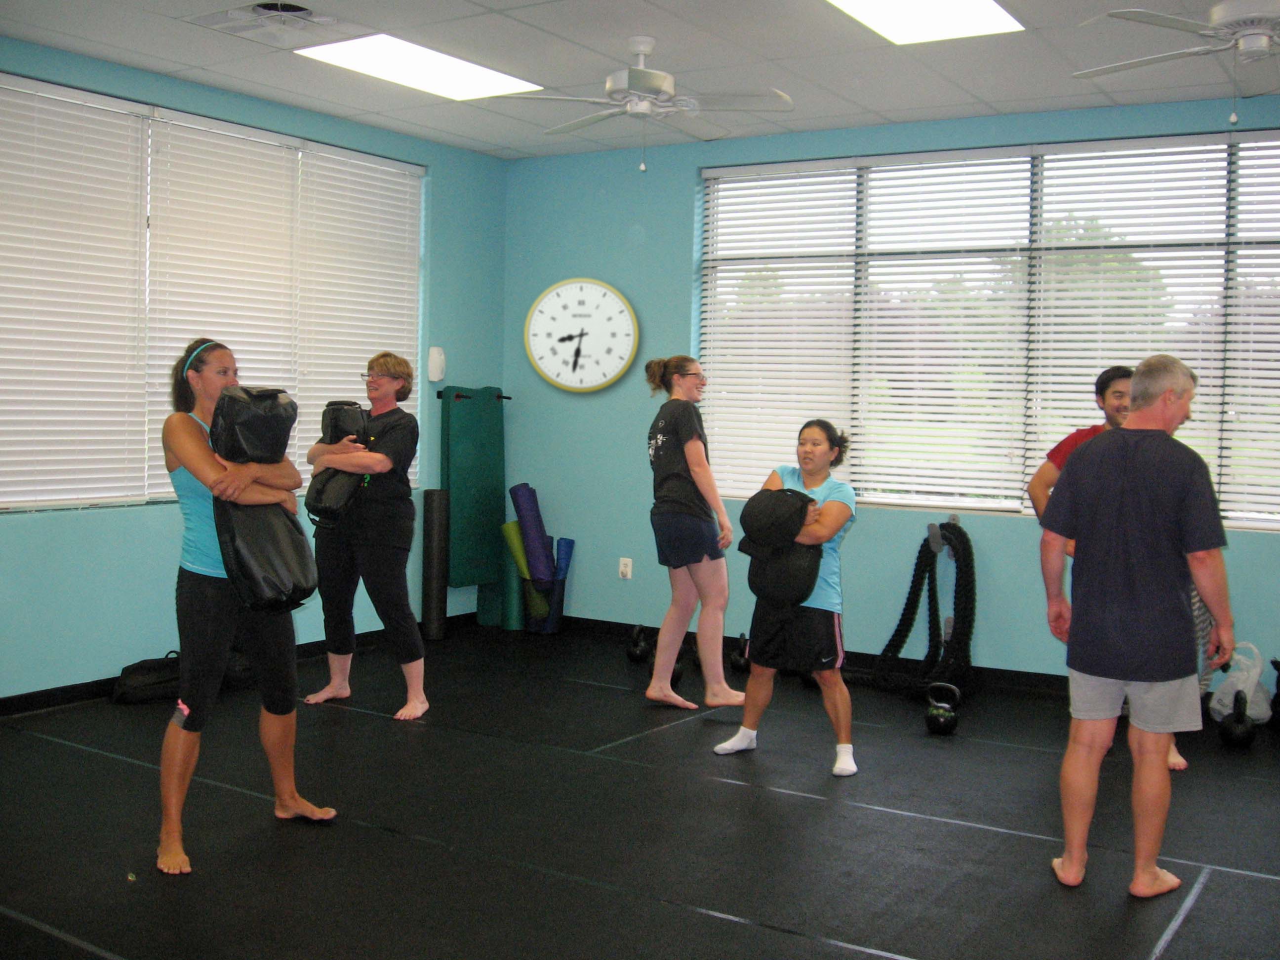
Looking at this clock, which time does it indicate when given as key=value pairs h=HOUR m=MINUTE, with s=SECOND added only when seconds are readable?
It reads h=8 m=32
